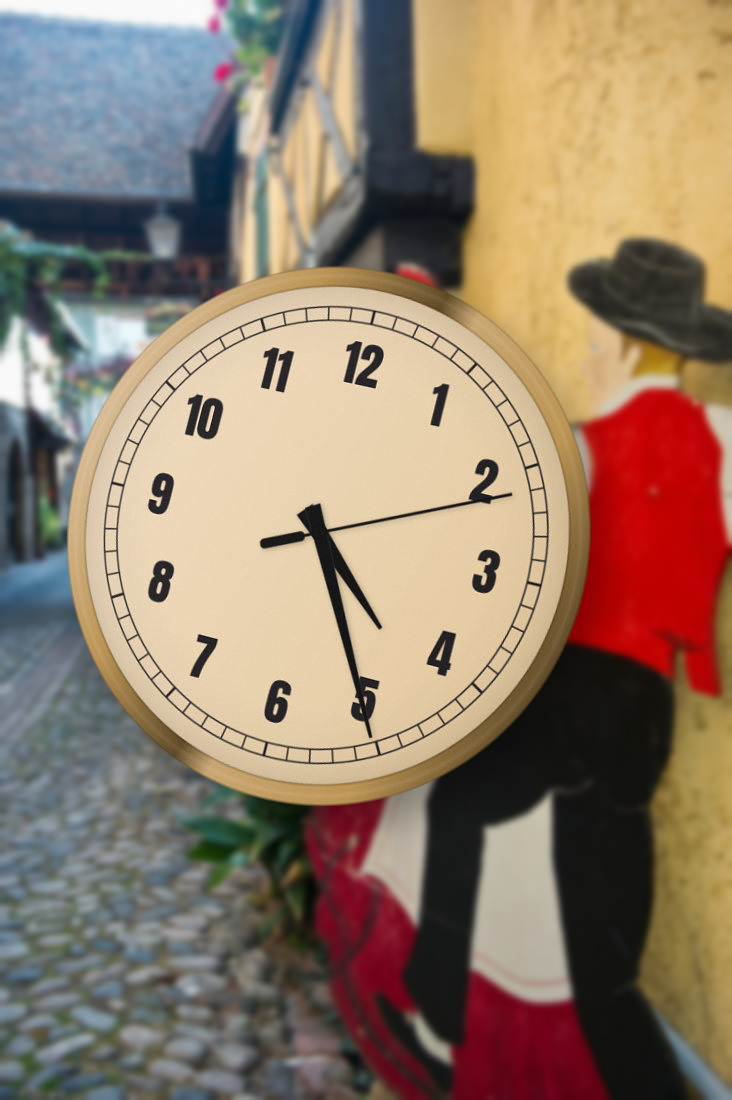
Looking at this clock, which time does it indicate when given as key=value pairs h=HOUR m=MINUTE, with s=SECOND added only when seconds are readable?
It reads h=4 m=25 s=11
